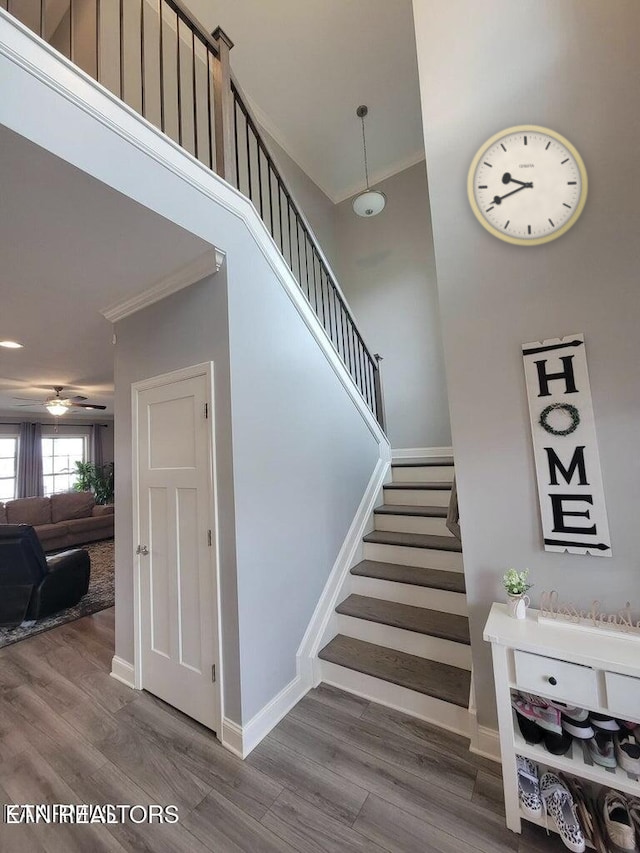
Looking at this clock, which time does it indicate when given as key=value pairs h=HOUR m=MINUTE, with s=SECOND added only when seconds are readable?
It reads h=9 m=41
